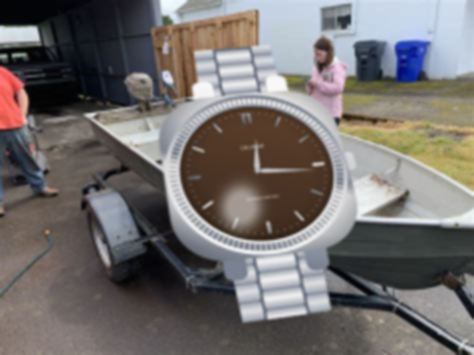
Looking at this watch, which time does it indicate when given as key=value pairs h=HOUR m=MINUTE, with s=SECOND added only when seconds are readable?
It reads h=12 m=16
